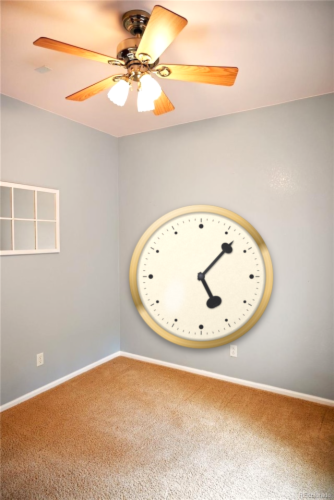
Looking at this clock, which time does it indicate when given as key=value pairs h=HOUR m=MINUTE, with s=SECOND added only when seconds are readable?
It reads h=5 m=7
